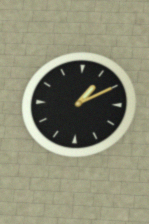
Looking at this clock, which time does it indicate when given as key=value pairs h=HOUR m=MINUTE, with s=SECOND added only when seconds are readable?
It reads h=1 m=10
